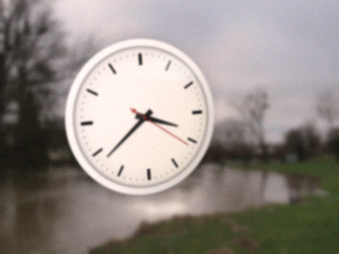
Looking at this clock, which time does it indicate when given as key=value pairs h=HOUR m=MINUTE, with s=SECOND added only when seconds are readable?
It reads h=3 m=38 s=21
